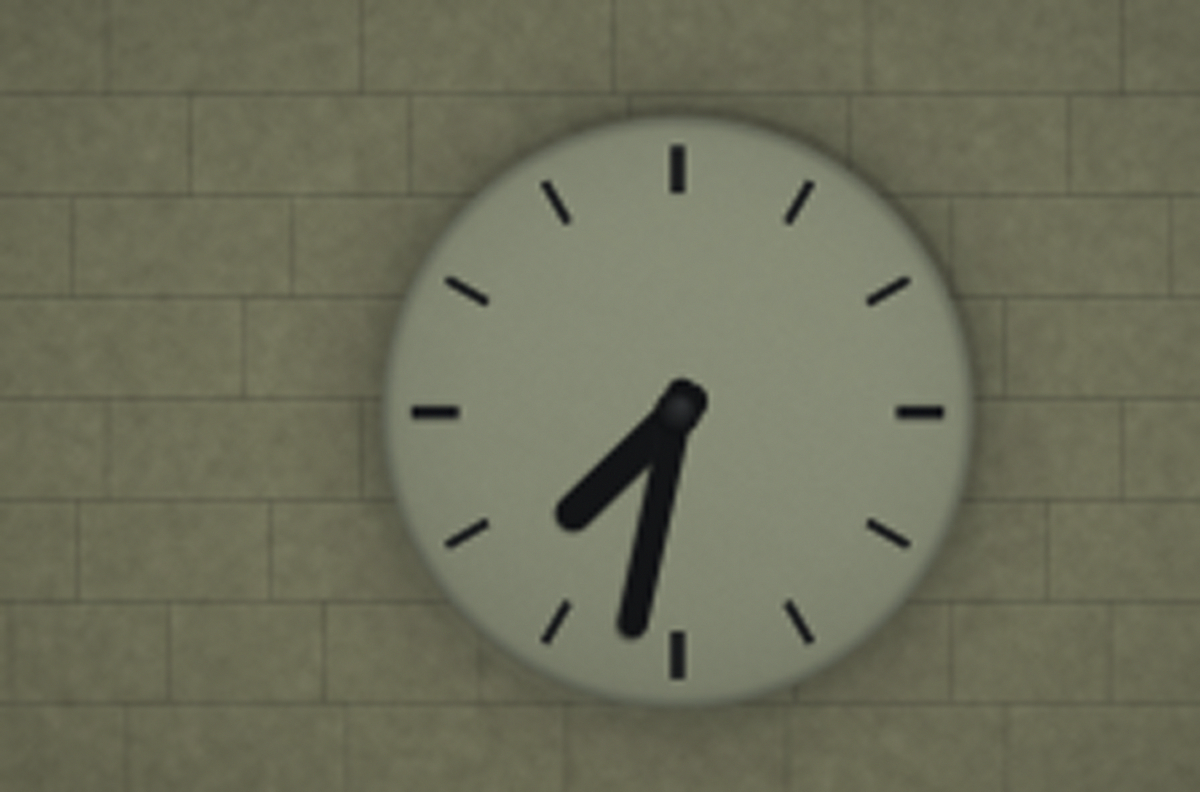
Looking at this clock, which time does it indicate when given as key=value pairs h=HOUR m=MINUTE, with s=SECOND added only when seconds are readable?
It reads h=7 m=32
